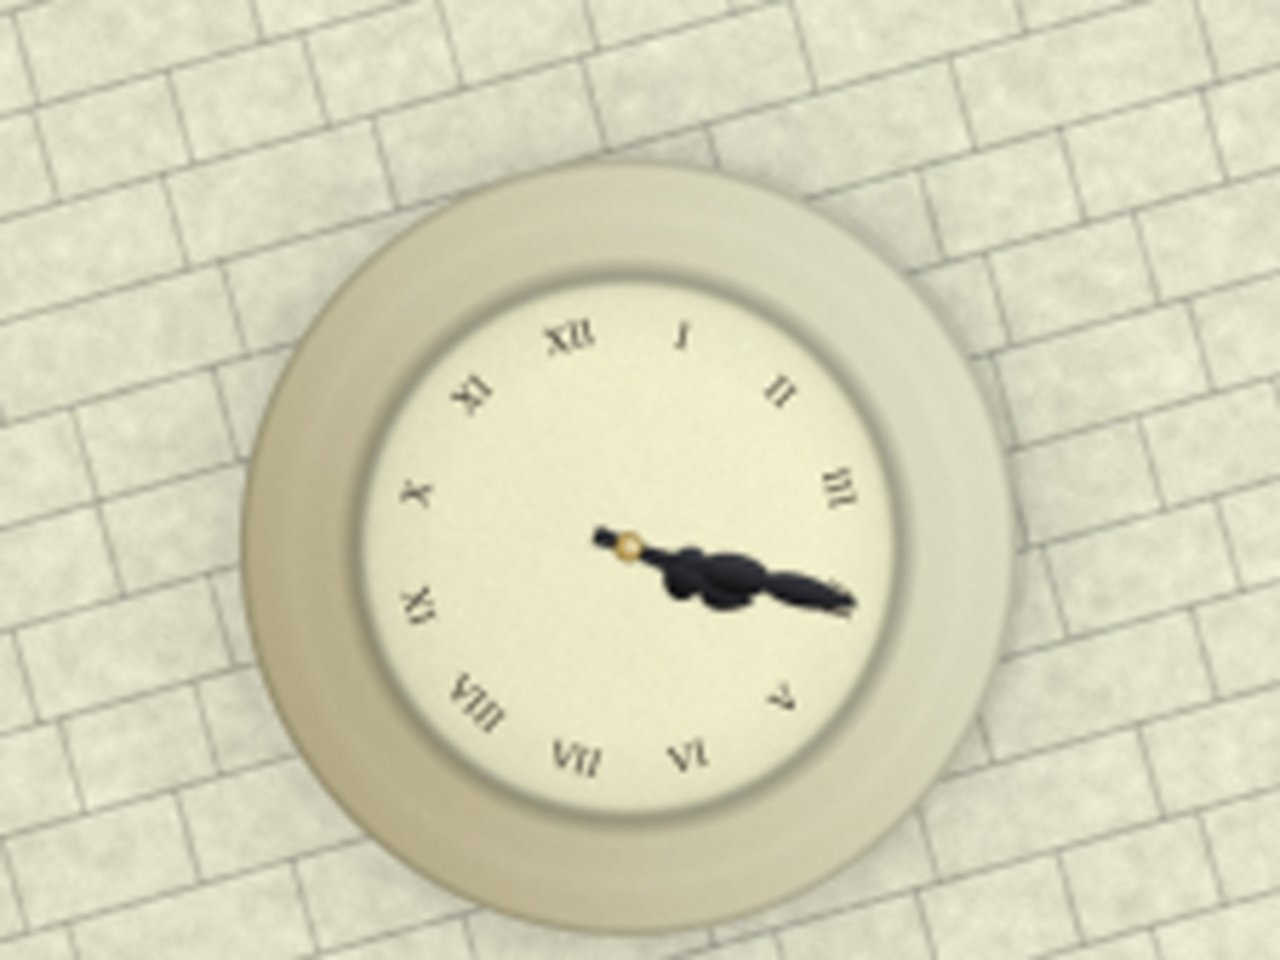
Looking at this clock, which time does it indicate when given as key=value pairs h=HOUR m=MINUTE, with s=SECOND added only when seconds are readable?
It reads h=4 m=20
